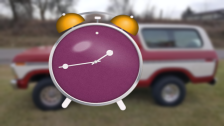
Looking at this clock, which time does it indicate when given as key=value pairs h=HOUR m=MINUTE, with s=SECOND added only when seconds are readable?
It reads h=1 m=43
